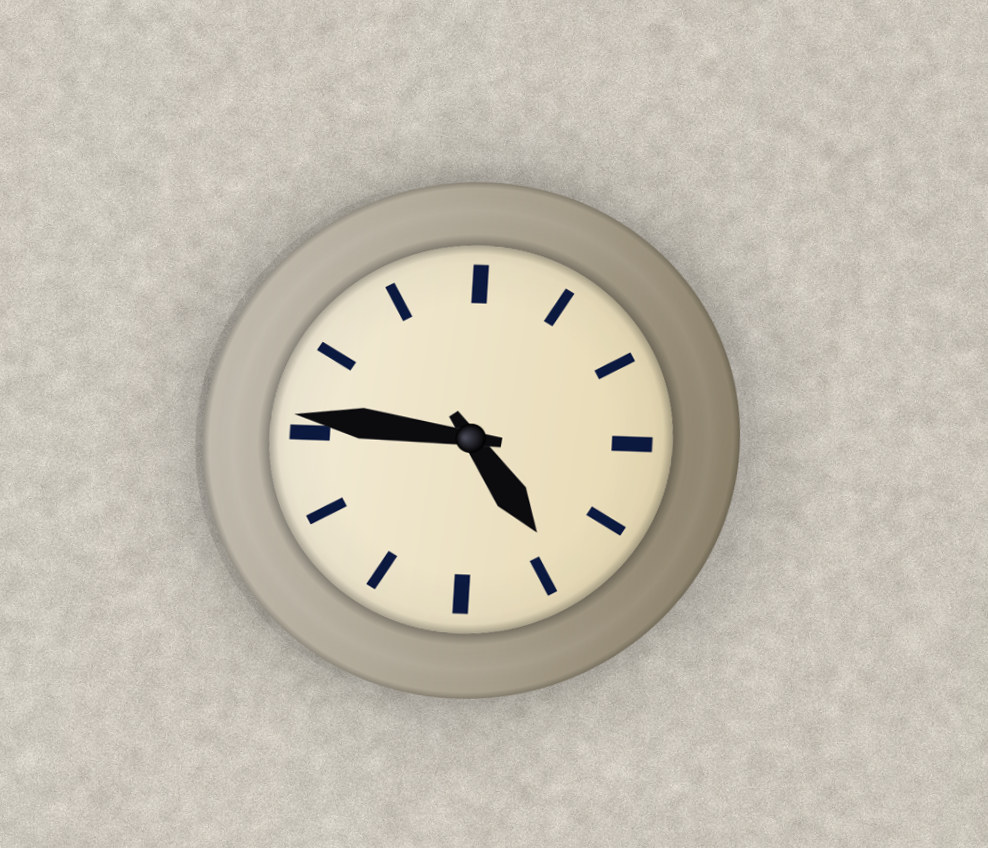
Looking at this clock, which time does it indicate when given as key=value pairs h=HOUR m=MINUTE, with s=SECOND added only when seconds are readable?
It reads h=4 m=46
